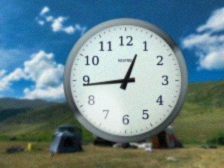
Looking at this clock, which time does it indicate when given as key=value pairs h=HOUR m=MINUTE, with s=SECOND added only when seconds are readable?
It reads h=12 m=44
